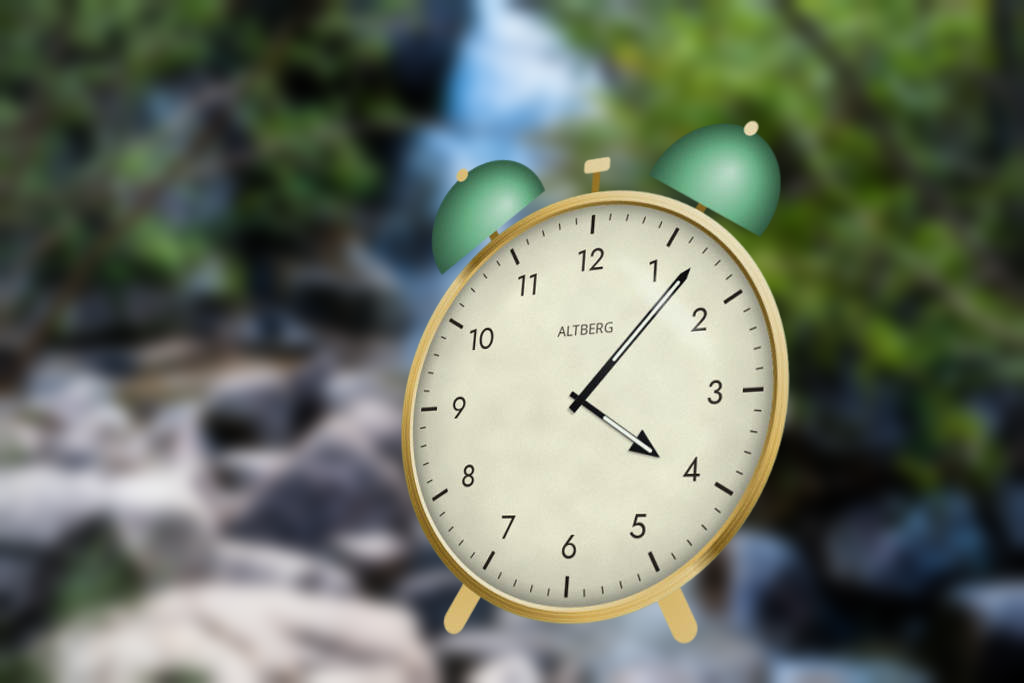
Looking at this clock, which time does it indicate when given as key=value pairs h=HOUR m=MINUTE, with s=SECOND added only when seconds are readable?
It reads h=4 m=7
